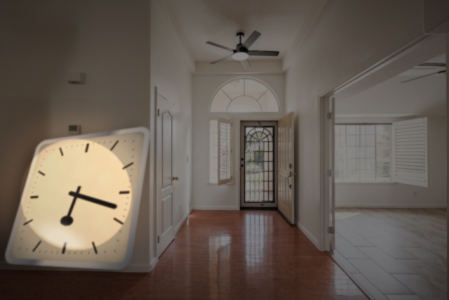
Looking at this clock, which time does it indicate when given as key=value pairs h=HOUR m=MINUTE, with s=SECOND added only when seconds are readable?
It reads h=6 m=18
